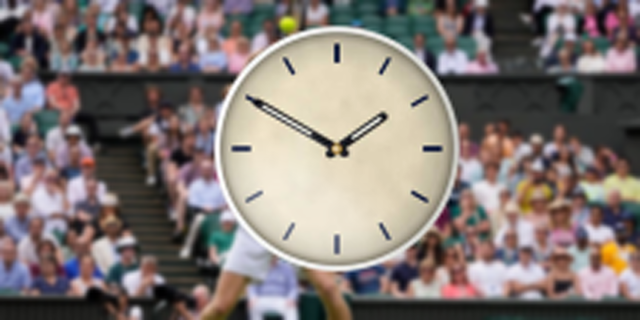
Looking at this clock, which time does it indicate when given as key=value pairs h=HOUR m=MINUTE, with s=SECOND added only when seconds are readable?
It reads h=1 m=50
